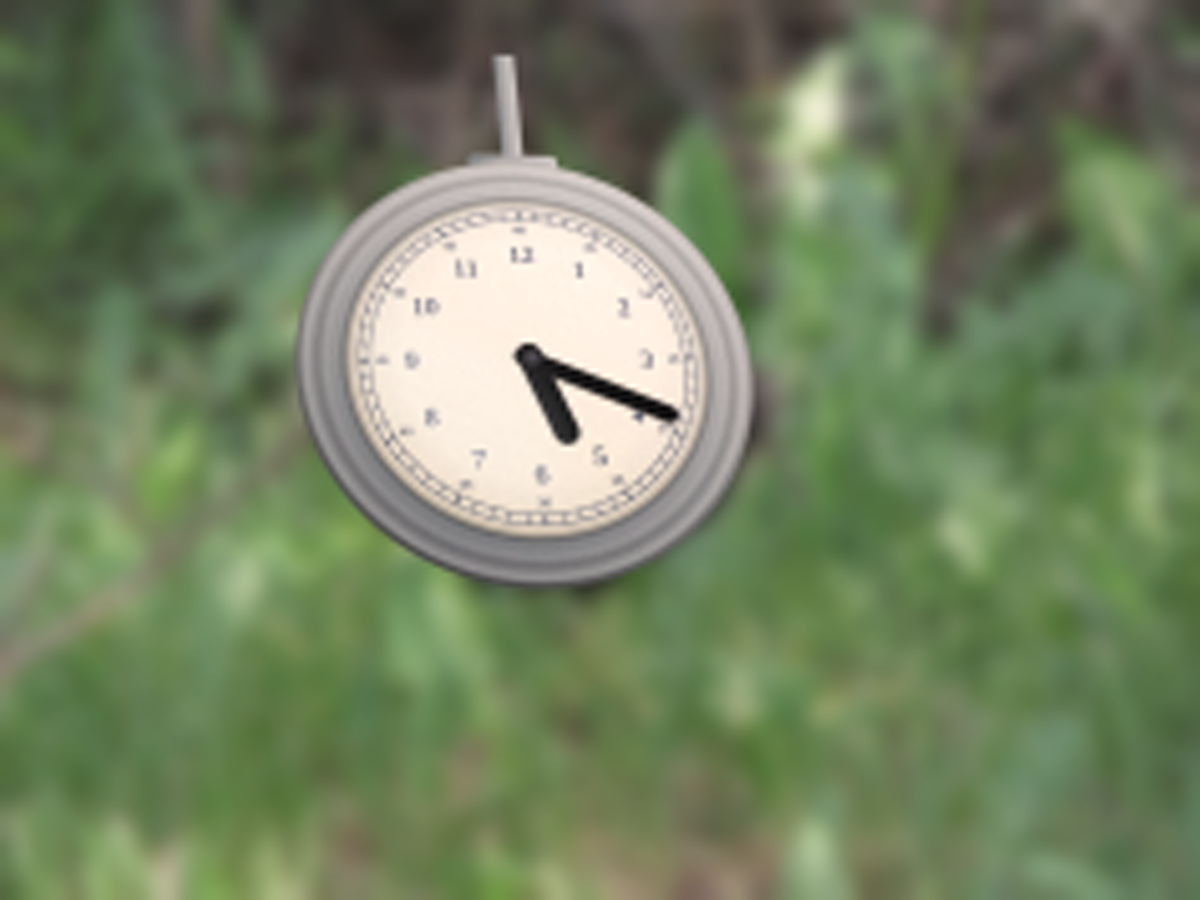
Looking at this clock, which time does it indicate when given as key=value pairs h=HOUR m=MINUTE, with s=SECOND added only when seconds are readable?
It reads h=5 m=19
